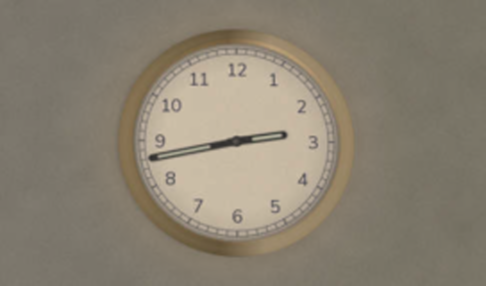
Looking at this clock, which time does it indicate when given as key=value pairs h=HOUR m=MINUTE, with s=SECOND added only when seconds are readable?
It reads h=2 m=43
